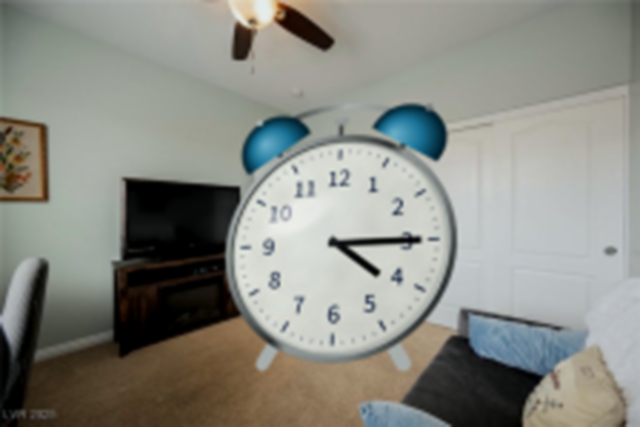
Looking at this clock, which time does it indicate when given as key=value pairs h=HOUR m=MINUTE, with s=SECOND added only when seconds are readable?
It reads h=4 m=15
